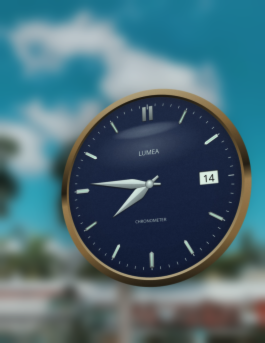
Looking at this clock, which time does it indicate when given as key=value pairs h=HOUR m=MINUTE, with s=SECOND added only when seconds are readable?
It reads h=7 m=46
